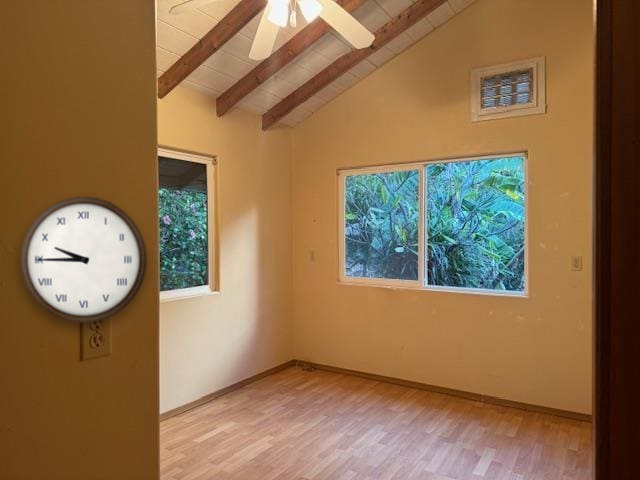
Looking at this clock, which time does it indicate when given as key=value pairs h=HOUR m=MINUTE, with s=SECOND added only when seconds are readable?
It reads h=9 m=45
